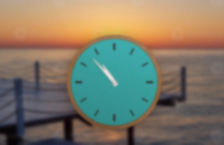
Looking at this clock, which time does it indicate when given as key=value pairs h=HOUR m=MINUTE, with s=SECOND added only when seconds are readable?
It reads h=10 m=53
